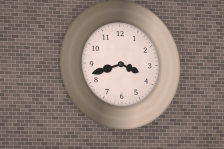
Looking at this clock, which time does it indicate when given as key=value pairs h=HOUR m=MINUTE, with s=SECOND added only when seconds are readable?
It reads h=3 m=42
